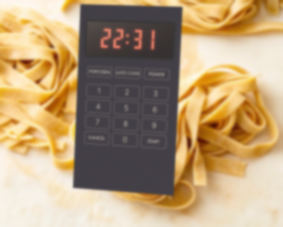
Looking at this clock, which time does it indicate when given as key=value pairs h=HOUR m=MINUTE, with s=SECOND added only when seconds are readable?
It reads h=22 m=31
